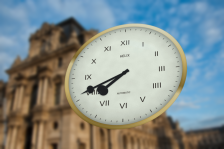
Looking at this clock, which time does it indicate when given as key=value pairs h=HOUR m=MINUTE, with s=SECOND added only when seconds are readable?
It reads h=7 m=41
